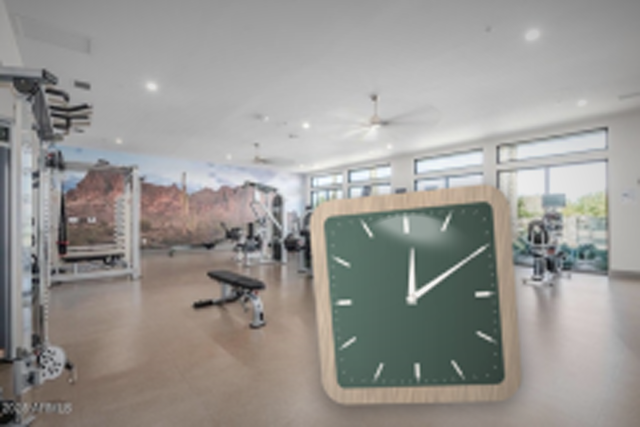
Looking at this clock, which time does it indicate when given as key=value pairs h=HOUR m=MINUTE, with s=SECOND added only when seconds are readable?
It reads h=12 m=10
